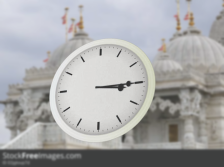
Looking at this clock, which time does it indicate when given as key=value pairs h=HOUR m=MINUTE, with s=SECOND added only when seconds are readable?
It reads h=3 m=15
